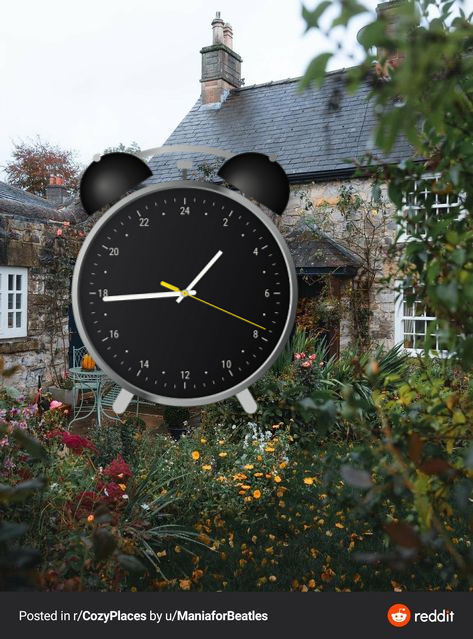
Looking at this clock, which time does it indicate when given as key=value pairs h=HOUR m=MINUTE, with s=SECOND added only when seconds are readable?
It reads h=2 m=44 s=19
